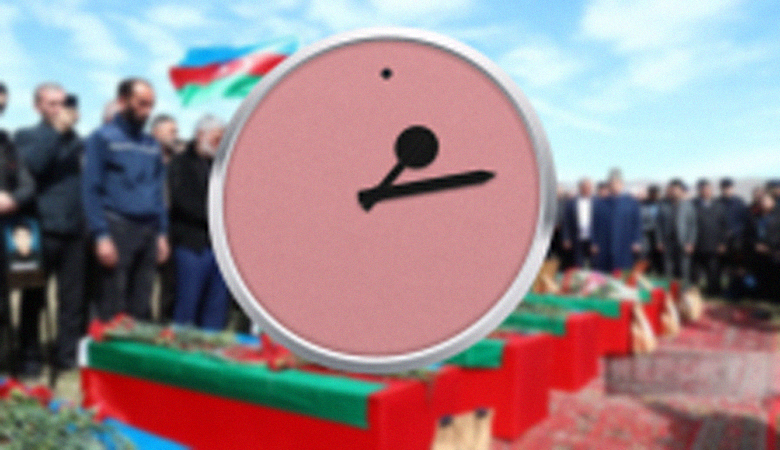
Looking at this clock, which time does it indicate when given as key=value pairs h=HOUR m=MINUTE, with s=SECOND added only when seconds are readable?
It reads h=1 m=13
